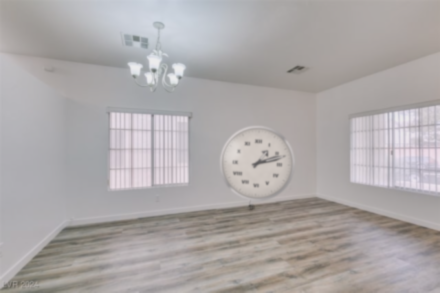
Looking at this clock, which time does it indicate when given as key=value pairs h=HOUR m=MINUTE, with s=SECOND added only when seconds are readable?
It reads h=1 m=12
